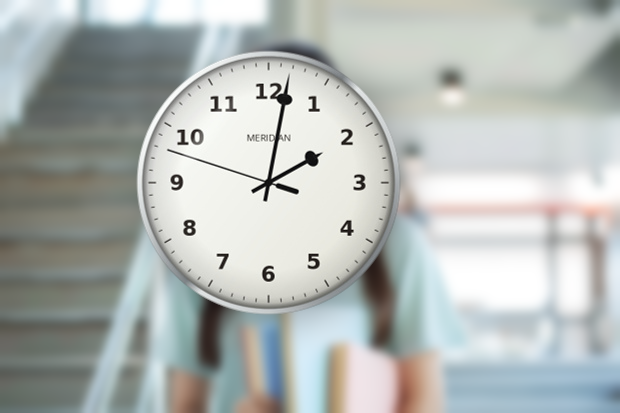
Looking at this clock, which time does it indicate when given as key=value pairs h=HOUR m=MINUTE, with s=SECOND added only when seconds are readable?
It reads h=2 m=1 s=48
